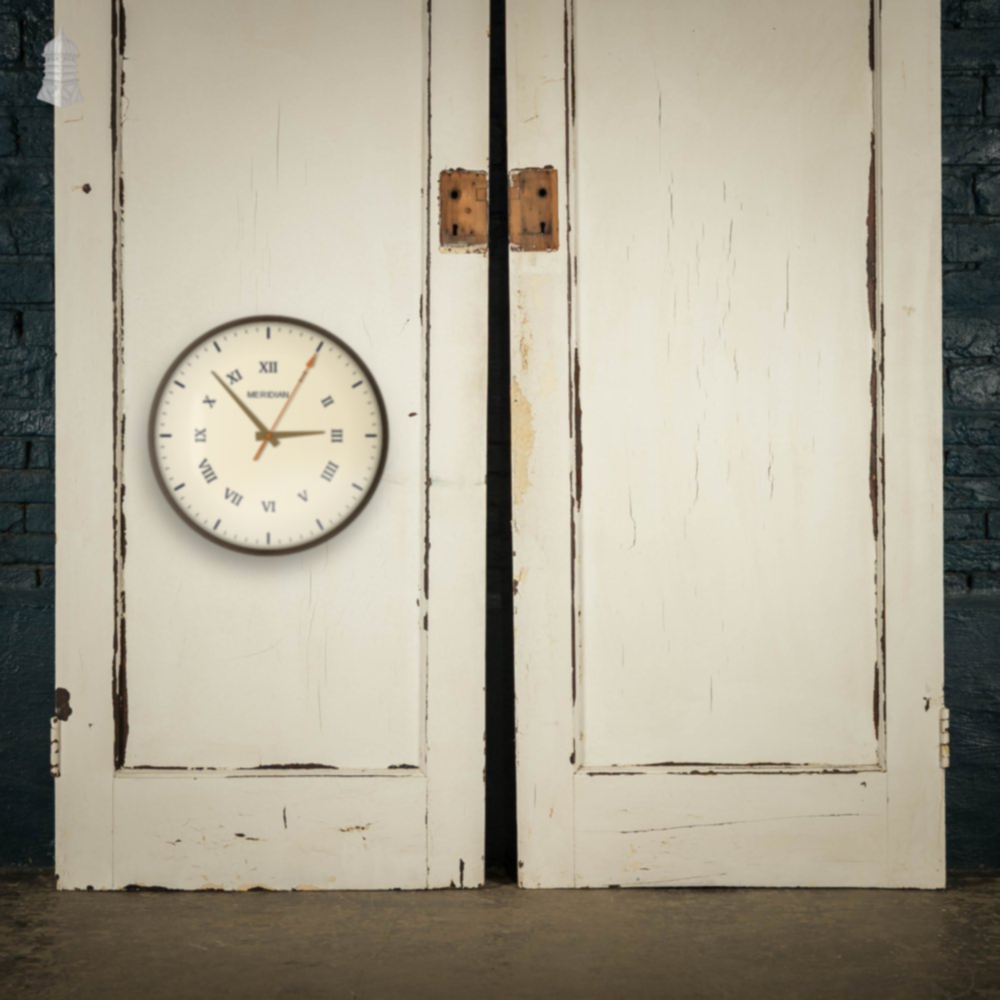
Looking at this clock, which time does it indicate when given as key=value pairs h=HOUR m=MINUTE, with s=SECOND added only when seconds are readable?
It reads h=2 m=53 s=5
